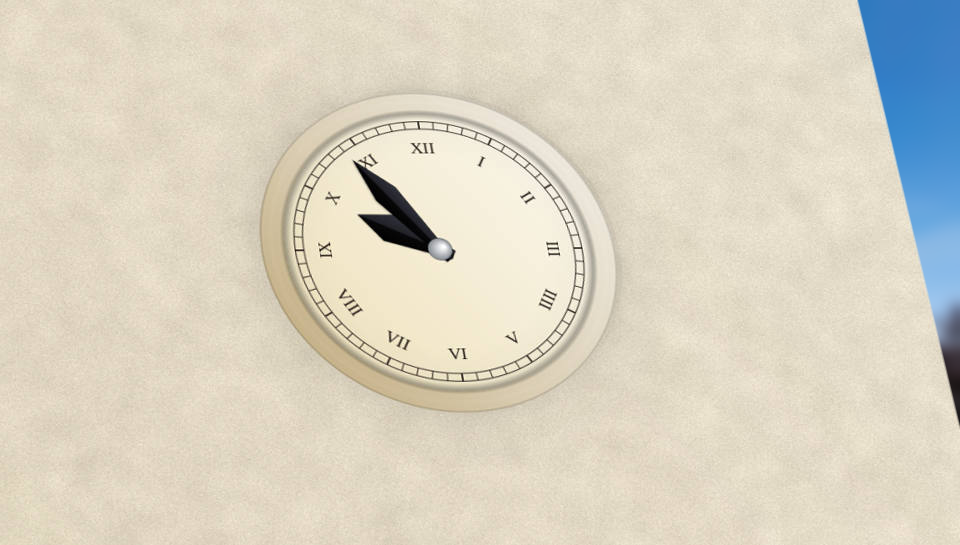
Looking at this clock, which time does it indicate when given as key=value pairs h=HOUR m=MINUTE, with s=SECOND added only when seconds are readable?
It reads h=9 m=54
